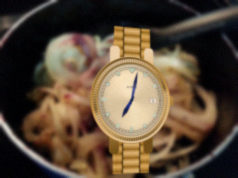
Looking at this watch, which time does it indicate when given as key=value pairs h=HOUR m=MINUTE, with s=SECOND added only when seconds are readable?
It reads h=7 m=2
